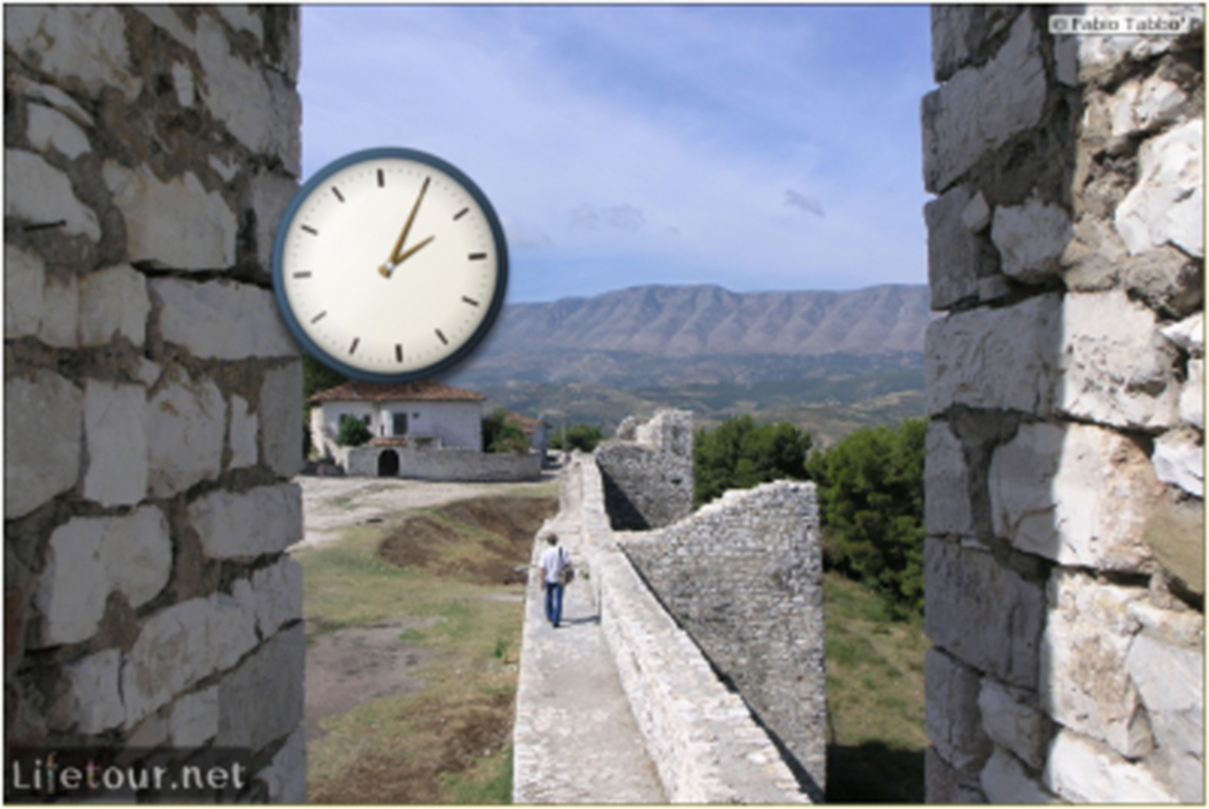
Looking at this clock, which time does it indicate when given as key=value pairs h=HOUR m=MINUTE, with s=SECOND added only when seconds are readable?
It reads h=2 m=5
